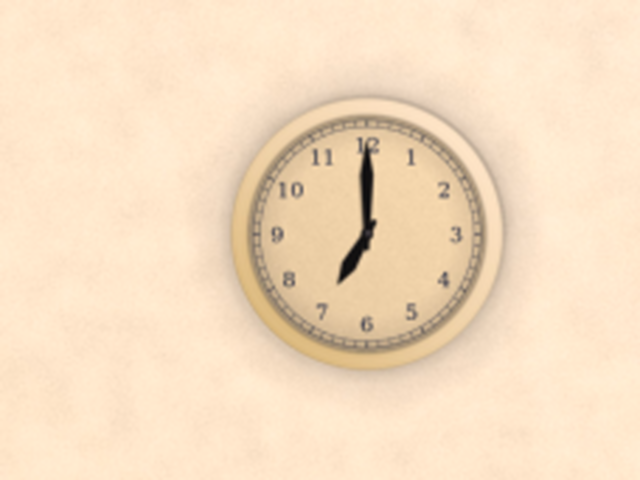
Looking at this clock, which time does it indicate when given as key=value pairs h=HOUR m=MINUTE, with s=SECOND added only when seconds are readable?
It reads h=7 m=0
